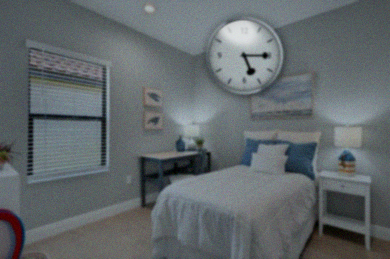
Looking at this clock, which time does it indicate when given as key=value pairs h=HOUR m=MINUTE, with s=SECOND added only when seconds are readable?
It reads h=5 m=15
